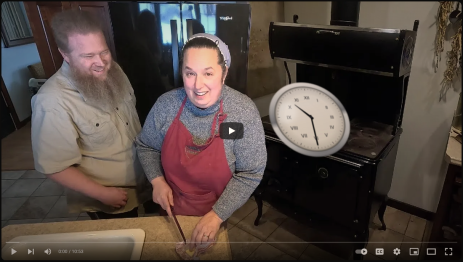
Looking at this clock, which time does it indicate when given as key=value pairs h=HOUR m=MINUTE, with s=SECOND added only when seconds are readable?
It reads h=10 m=30
